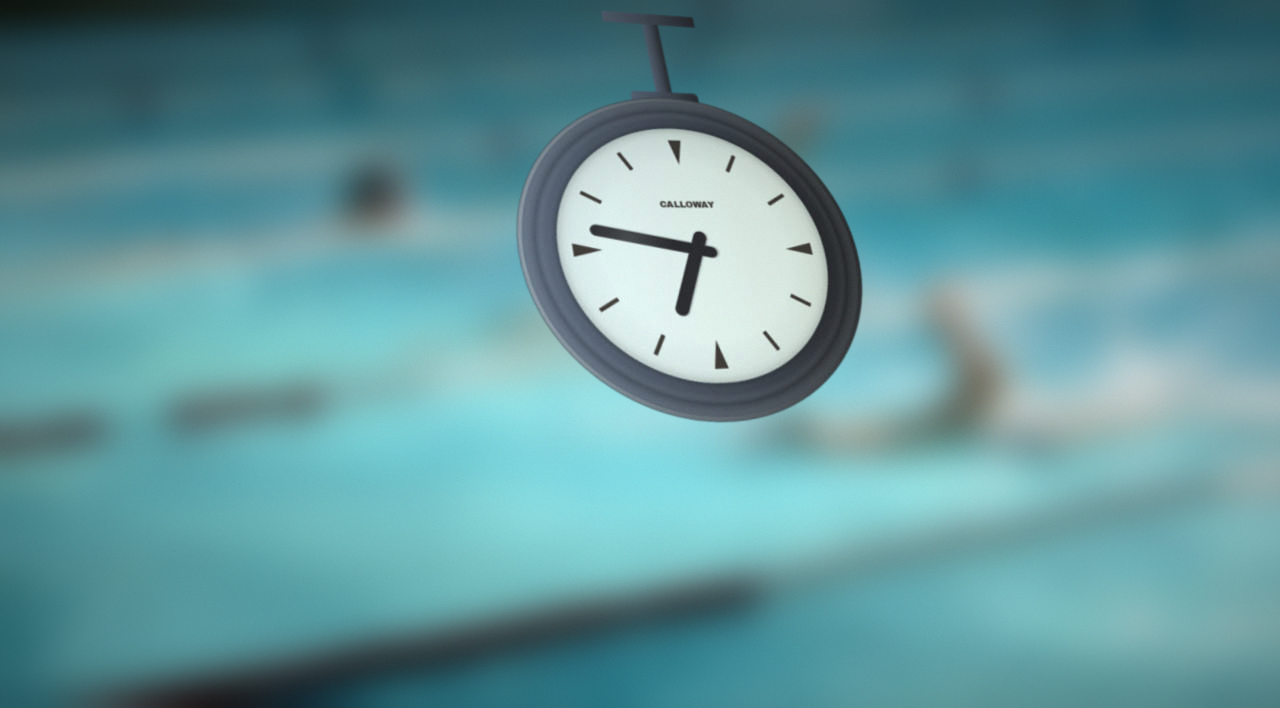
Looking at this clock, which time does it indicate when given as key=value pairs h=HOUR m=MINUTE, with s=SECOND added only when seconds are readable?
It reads h=6 m=47
